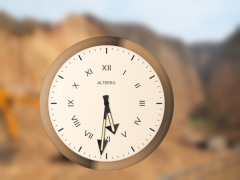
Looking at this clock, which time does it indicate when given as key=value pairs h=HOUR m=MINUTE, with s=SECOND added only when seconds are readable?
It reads h=5 m=31
